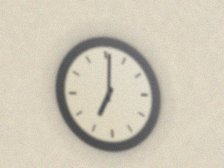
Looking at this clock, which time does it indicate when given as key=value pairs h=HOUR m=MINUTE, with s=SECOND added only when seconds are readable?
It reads h=7 m=1
